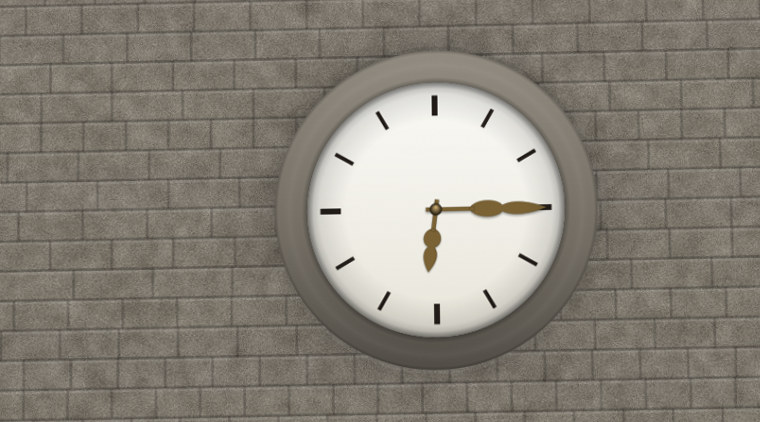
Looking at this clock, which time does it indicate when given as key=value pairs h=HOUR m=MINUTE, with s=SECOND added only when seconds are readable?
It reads h=6 m=15
